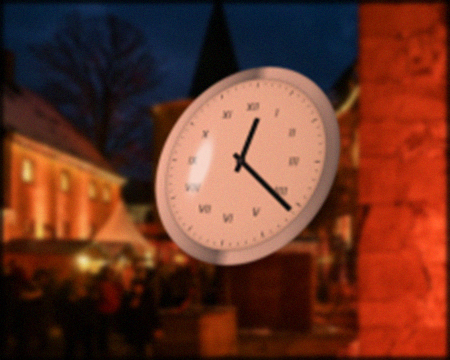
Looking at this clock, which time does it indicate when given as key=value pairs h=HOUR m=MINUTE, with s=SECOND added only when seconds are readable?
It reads h=12 m=21
